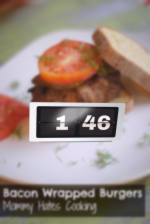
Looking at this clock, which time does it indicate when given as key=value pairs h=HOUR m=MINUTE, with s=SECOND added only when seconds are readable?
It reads h=1 m=46
